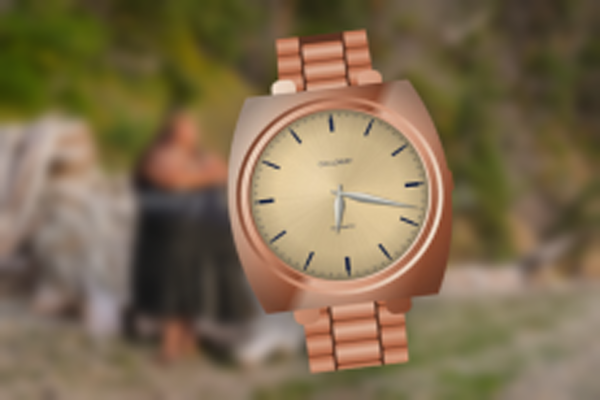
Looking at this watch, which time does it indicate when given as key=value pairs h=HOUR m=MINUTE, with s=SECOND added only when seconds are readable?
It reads h=6 m=18
